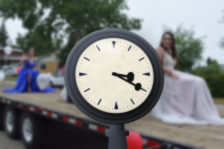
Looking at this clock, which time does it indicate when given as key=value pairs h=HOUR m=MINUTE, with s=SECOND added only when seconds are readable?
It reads h=3 m=20
